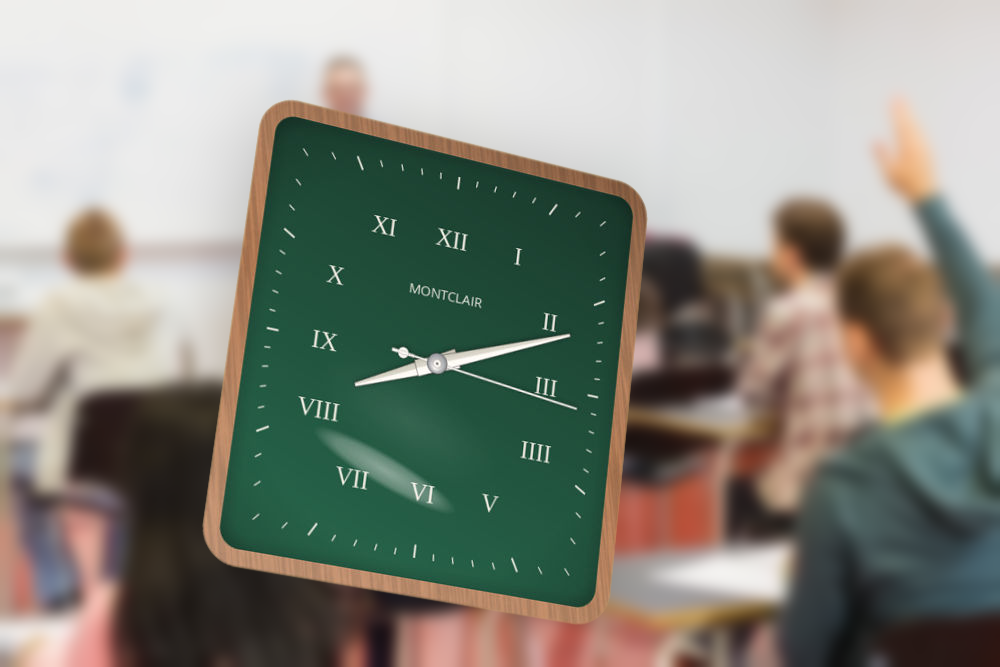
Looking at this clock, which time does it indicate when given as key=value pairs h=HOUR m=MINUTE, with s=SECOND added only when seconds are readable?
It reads h=8 m=11 s=16
